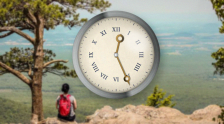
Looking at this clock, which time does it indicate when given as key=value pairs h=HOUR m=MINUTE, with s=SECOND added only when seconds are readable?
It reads h=12 m=26
